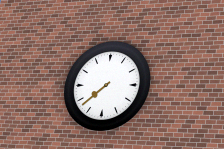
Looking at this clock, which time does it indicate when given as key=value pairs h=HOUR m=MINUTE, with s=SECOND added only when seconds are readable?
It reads h=7 m=38
